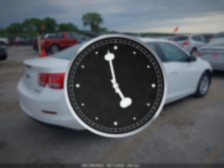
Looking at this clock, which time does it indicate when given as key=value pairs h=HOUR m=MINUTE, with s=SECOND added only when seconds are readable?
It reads h=4 m=58
